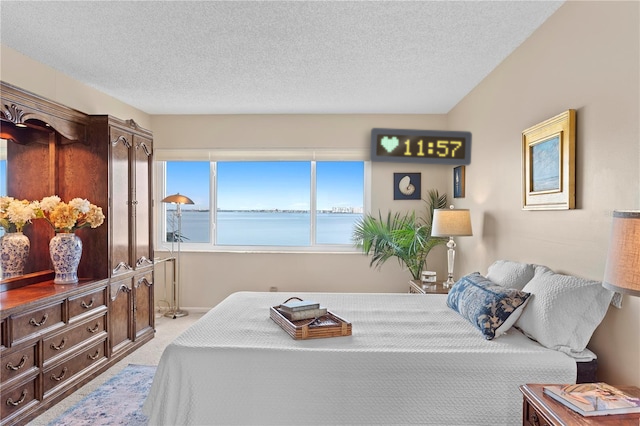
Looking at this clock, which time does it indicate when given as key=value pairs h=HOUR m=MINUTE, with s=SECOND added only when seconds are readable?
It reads h=11 m=57
